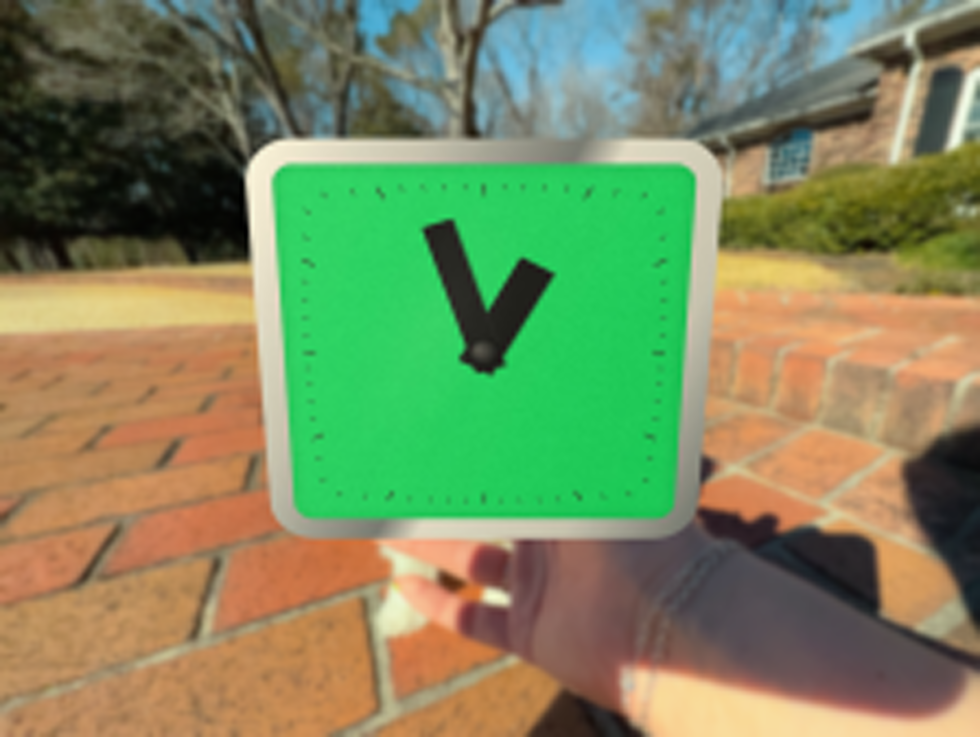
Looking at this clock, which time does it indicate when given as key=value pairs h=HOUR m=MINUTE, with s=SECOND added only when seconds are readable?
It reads h=12 m=57
